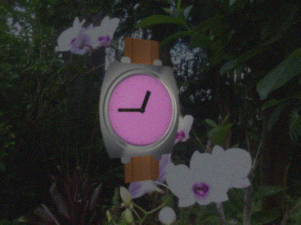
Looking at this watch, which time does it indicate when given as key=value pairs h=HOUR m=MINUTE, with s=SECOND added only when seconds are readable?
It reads h=12 m=45
